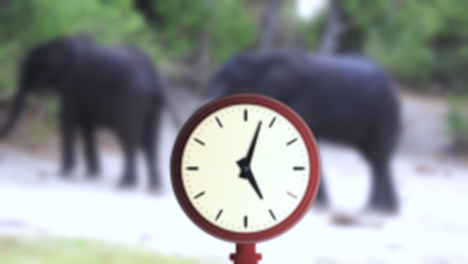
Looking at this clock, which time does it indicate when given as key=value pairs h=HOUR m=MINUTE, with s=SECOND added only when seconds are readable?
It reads h=5 m=3
